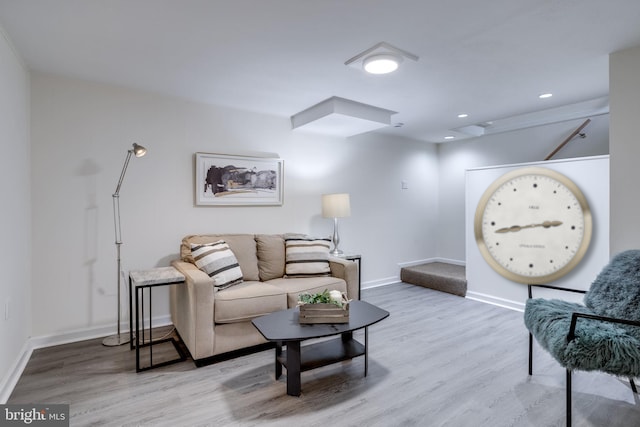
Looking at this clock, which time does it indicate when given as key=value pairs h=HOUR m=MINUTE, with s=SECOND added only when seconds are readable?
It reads h=2 m=43
